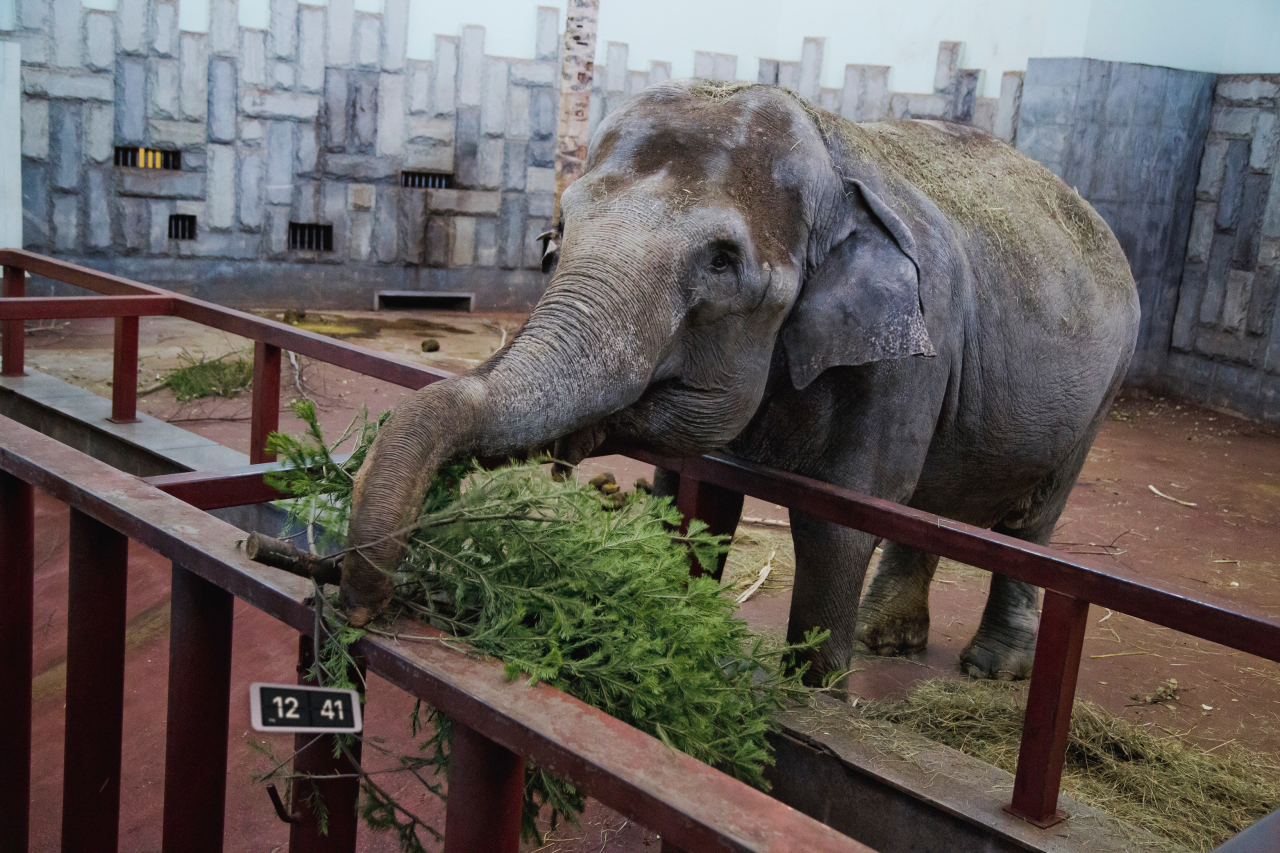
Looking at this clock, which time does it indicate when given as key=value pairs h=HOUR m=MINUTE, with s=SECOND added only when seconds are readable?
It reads h=12 m=41
